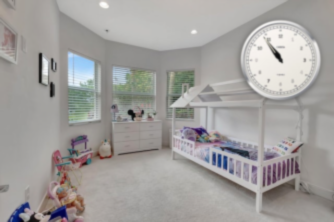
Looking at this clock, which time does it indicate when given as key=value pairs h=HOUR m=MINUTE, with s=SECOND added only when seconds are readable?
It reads h=10 m=54
